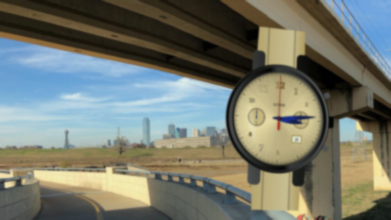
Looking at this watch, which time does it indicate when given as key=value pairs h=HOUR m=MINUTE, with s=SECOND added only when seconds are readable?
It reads h=3 m=14
